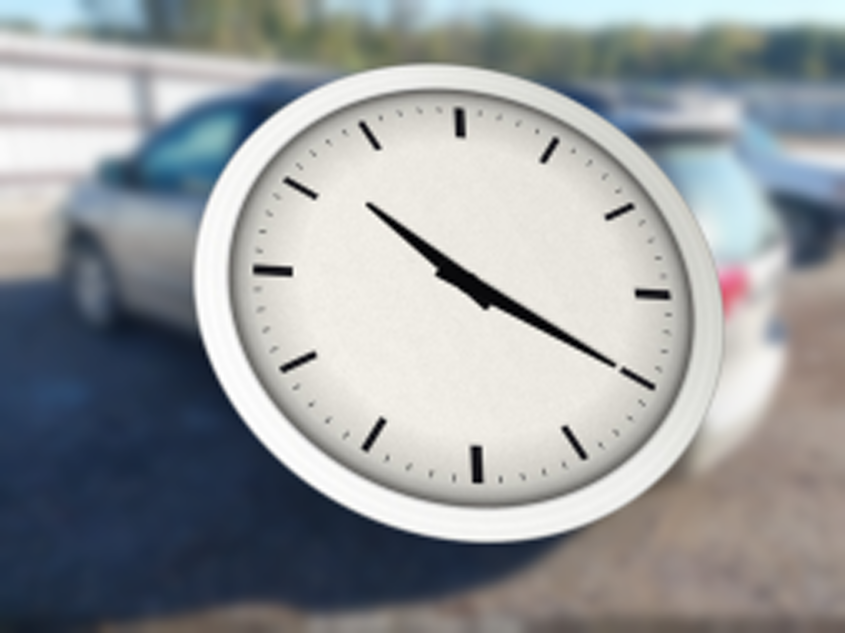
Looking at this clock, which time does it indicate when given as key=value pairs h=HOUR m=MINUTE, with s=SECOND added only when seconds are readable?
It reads h=10 m=20
